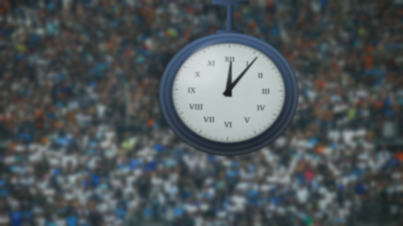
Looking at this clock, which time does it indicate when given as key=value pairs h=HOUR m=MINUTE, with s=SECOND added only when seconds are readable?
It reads h=12 m=6
